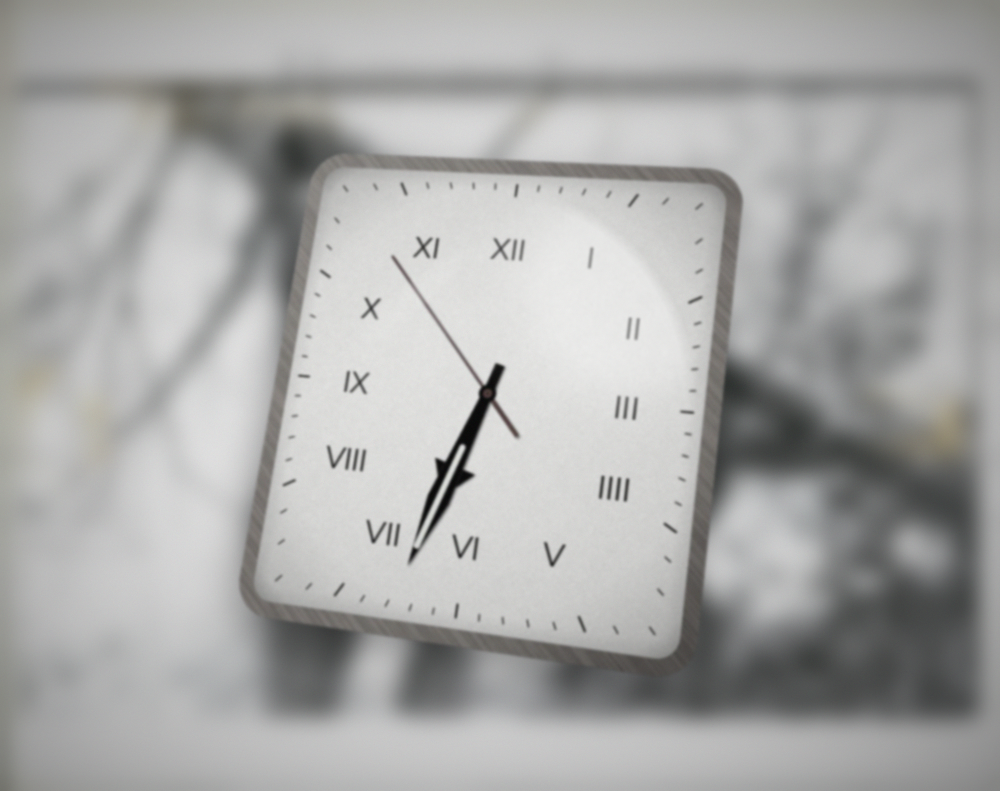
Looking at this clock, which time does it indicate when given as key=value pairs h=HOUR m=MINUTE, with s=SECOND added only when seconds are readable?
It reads h=6 m=32 s=53
